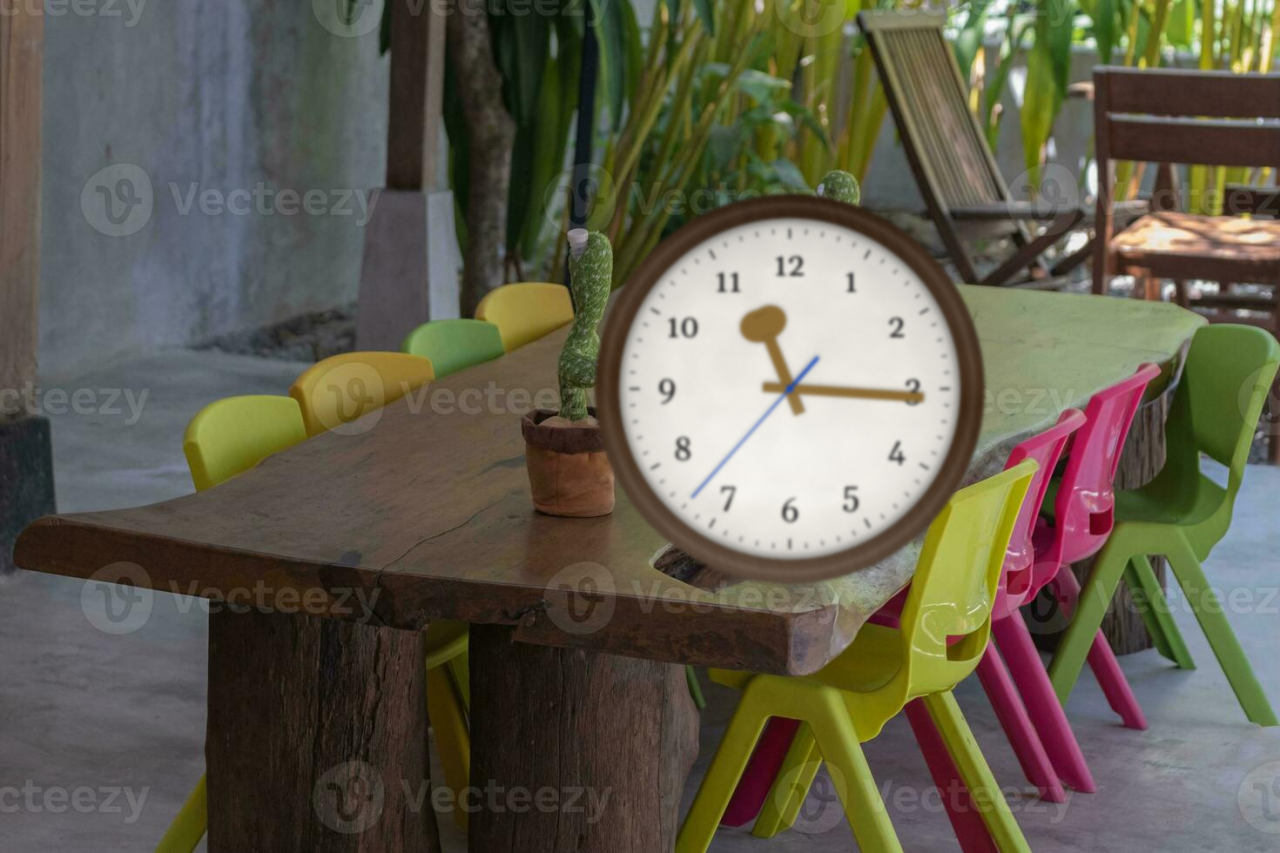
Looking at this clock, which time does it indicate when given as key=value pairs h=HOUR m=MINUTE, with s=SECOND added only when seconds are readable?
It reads h=11 m=15 s=37
